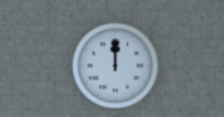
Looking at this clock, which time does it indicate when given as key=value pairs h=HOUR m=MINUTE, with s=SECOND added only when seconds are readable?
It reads h=12 m=0
